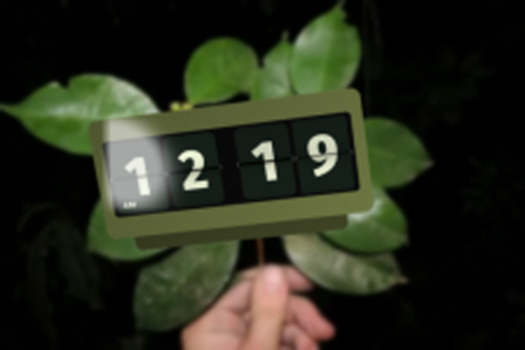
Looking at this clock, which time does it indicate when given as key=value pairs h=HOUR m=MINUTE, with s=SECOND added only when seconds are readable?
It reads h=12 m=19
